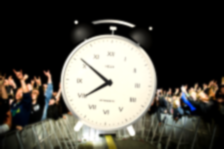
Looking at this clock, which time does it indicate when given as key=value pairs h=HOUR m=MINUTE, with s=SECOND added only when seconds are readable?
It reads h=7 m=51
